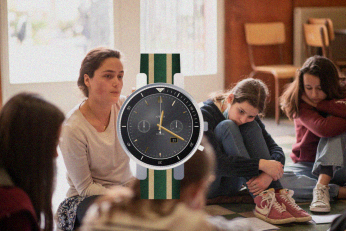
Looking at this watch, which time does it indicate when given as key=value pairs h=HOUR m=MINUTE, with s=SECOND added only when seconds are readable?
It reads h=12 m=20
